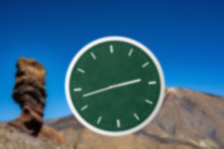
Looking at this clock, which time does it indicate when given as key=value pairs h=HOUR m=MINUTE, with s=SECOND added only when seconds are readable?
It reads h=2 m=43
